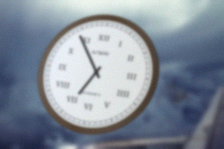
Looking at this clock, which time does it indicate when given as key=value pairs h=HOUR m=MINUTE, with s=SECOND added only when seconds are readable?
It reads h=6 m=54
